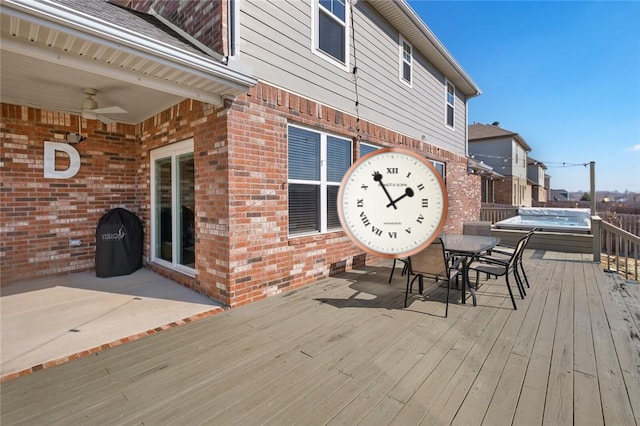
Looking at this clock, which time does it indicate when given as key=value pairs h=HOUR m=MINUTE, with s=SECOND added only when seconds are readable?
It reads h=1 m=55
